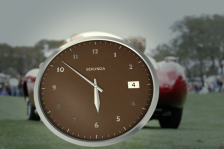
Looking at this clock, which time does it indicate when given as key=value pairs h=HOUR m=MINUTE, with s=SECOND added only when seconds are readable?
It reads h=5 m=52
